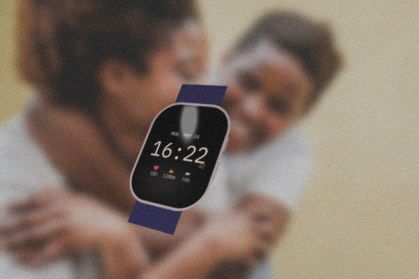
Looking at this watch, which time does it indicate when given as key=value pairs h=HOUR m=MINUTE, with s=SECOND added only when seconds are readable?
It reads h=16 m=22
